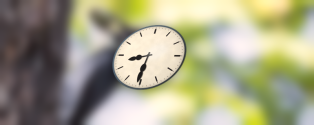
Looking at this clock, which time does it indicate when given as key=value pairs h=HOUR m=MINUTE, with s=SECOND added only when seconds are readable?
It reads h=8 m=31
